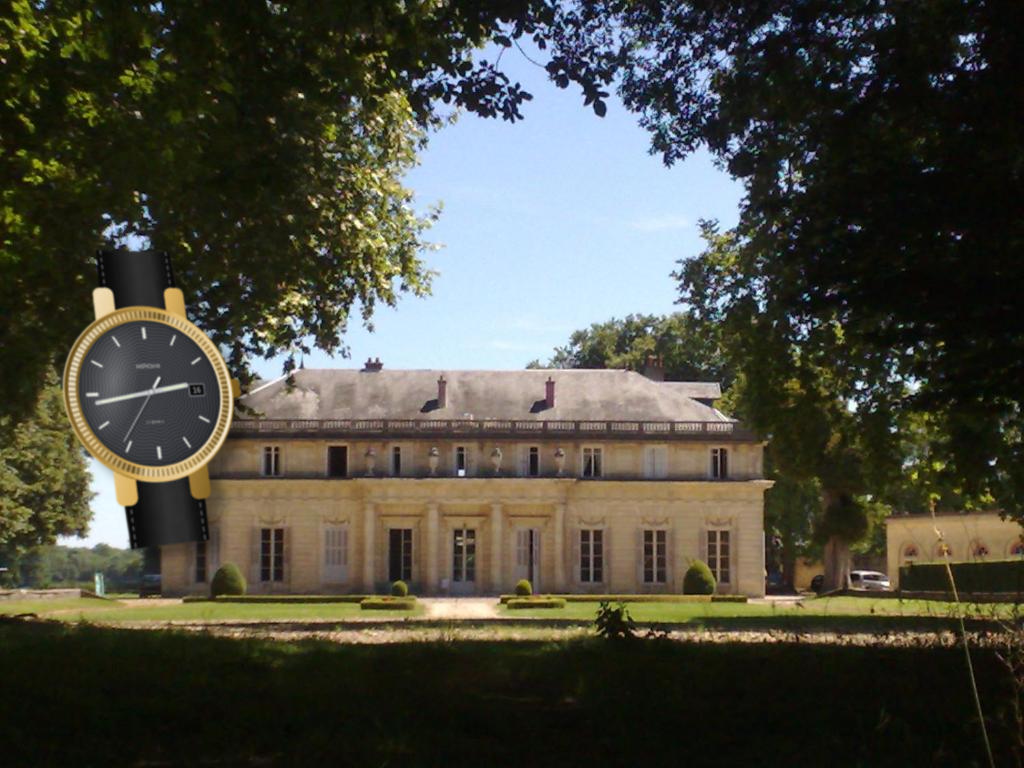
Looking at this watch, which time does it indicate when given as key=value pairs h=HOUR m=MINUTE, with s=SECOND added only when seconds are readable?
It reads h=2 m=43 s=36
